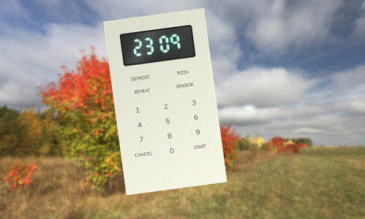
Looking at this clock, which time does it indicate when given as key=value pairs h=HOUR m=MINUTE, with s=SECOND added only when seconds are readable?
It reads h=23 m=9
